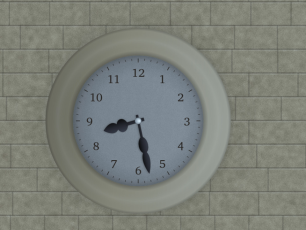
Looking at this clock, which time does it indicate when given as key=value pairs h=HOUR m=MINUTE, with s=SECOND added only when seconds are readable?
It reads h=8 m=28
